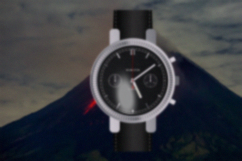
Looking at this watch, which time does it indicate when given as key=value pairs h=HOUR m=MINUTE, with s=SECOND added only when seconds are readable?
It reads h=5 m=9
